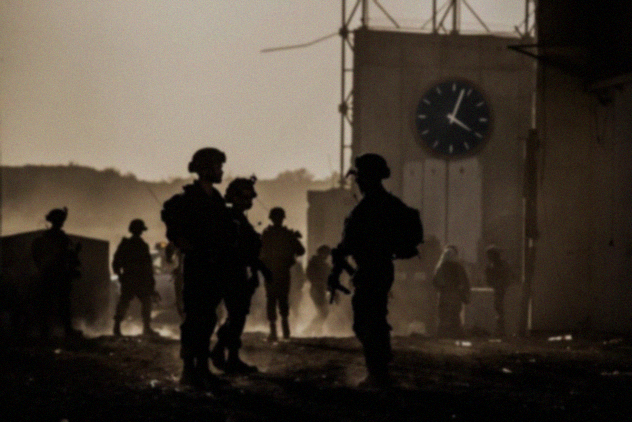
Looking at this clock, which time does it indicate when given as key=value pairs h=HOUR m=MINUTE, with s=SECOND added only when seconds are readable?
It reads h=4 m=3
